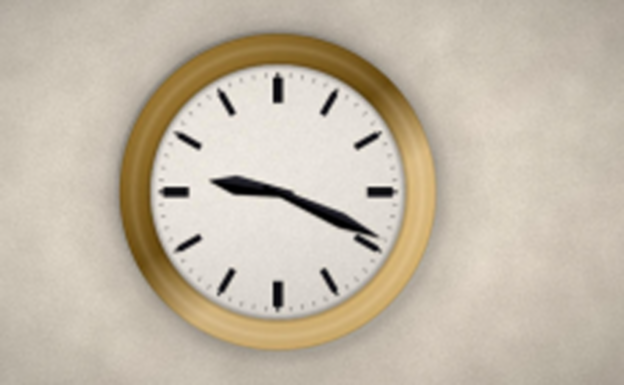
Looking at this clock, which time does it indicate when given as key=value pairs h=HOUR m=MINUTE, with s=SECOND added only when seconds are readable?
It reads h=9 m=19
